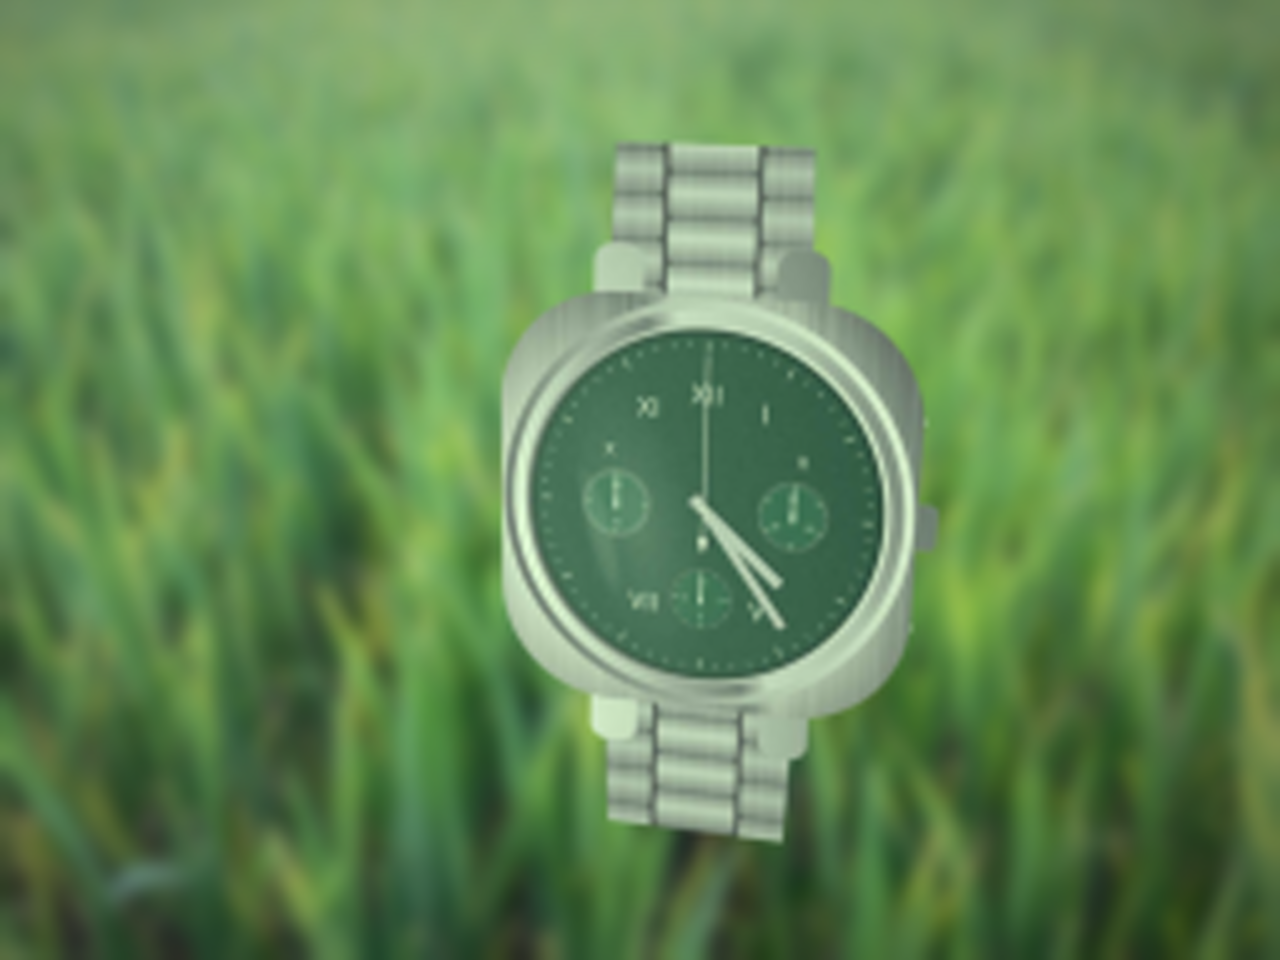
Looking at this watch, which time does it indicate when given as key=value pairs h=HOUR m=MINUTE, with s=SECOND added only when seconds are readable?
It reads h=4 m=24
